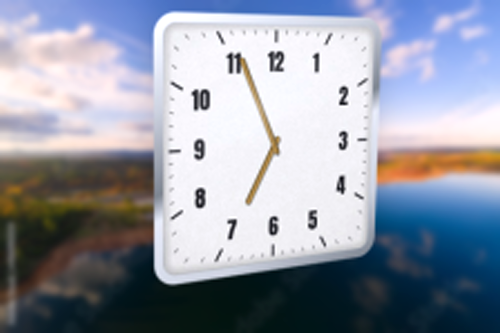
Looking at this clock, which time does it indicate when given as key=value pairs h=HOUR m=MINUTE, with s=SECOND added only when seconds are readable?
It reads h=6 m=56
